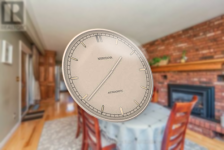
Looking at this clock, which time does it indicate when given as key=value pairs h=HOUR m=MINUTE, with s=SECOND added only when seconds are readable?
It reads h=1 m=39
